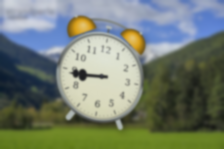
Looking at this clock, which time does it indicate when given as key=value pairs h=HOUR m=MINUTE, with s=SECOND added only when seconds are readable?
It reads h=8 m=44
